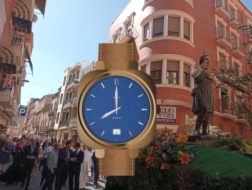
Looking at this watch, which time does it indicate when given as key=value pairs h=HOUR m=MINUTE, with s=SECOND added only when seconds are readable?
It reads h=8 m=0
